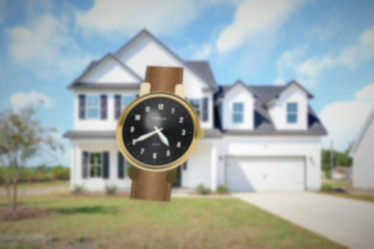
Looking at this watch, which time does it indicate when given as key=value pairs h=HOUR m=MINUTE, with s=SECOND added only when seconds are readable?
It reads h=4 m=40
